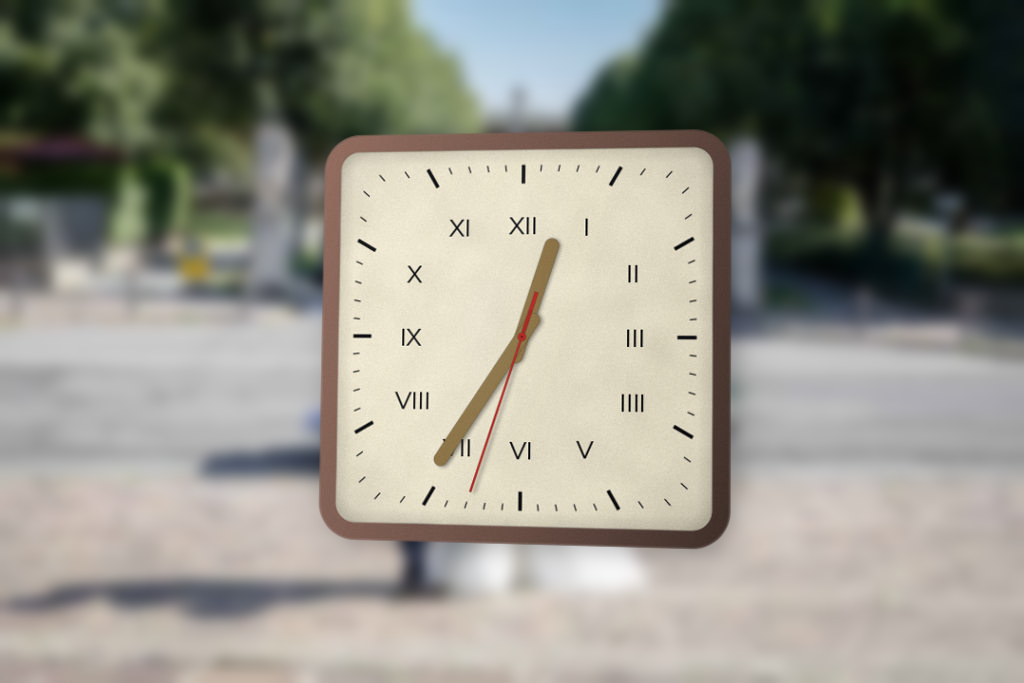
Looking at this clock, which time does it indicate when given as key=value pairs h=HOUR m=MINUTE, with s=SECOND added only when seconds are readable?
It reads h=12 m=35 s=33
